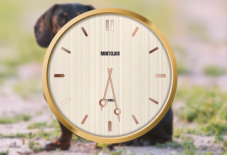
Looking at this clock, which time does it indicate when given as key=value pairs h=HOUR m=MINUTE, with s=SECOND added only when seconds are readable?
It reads h=6 m=28
